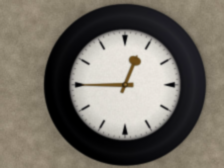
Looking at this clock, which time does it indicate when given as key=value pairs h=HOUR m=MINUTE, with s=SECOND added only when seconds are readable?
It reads h=12 m=45
